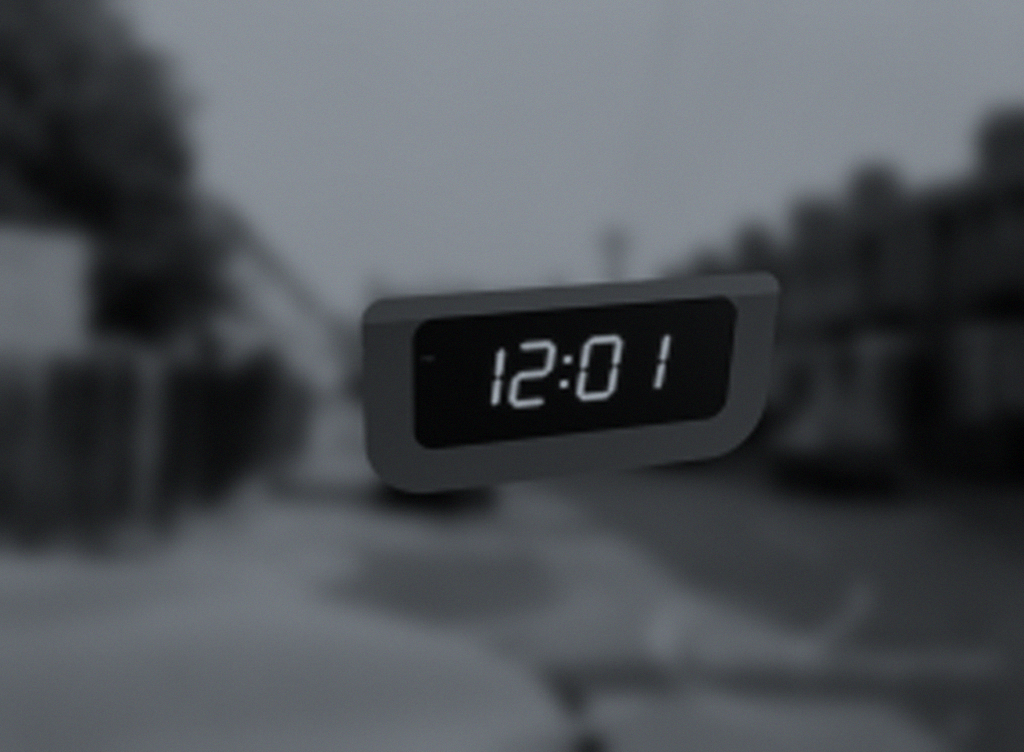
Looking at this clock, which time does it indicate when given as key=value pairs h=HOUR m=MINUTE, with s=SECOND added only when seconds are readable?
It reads h=12 m=1
